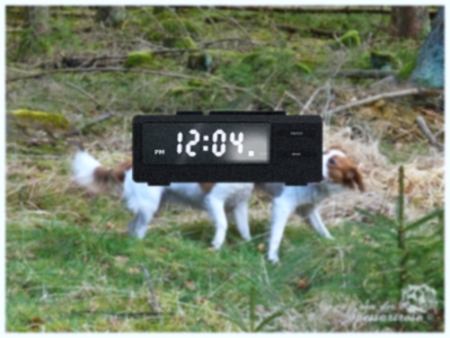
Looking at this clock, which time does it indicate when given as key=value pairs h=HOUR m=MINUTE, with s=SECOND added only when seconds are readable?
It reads h=12 m=4
